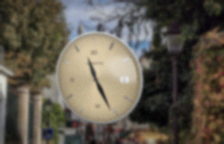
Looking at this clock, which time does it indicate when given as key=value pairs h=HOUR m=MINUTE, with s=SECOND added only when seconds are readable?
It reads h=11 m=26
